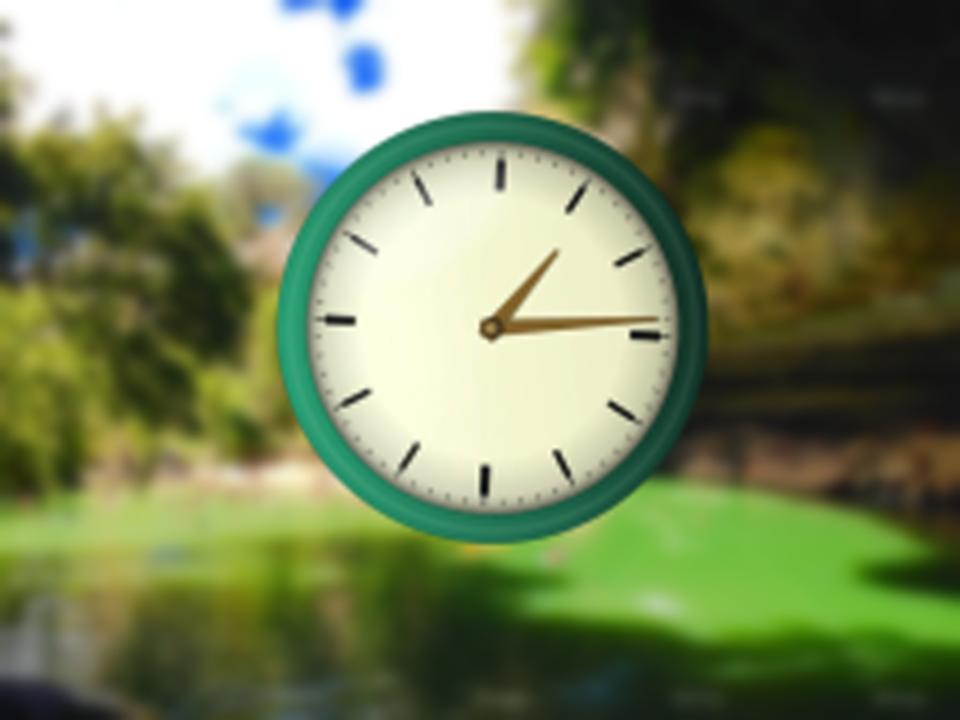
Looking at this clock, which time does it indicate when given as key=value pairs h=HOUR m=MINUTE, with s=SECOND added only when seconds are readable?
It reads h=1 m=14
